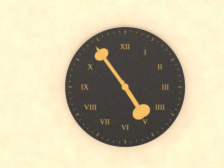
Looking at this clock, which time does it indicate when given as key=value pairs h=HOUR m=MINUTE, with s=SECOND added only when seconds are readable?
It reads h=4 m=54
